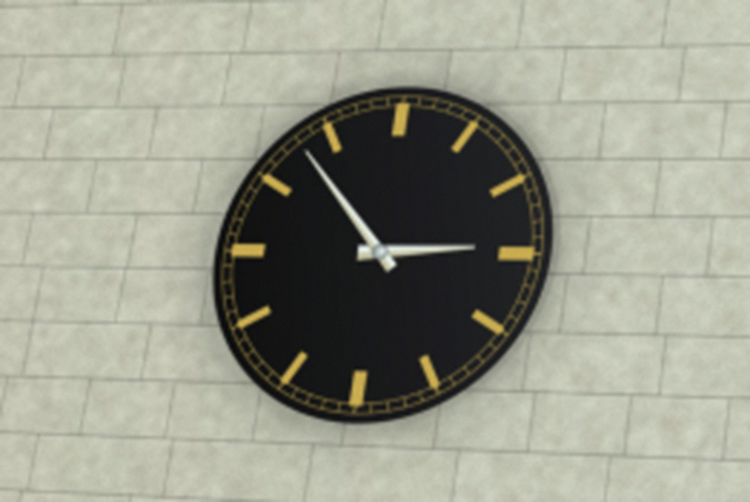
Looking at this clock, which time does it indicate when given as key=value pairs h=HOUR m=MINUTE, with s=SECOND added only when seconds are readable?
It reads h=2 m=53
